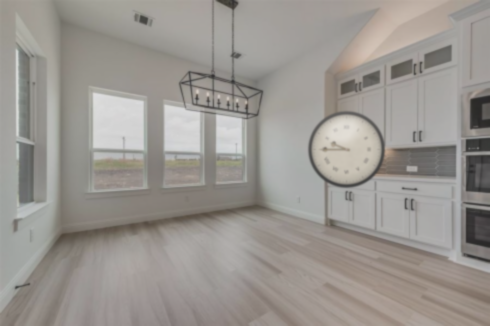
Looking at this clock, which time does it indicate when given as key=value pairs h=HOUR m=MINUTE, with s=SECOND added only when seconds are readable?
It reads h=9 m=45
